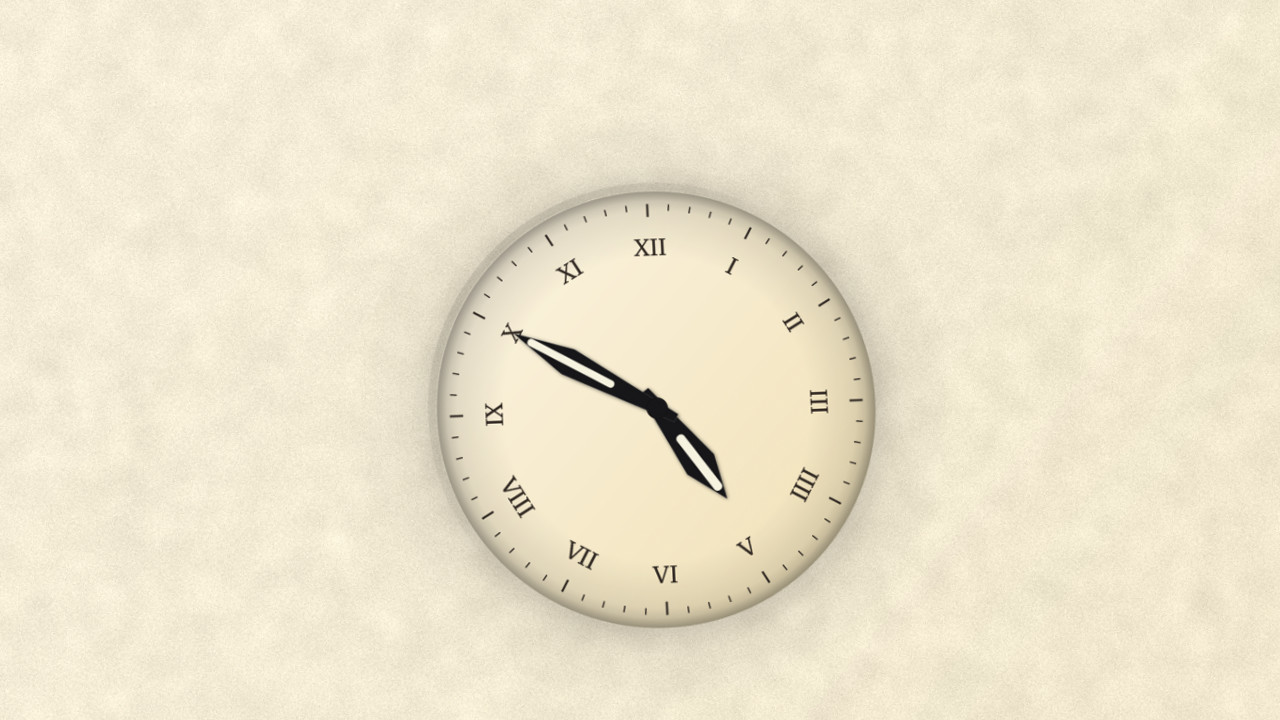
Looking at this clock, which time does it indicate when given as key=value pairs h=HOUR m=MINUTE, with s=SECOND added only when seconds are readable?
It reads h=4 m=50
